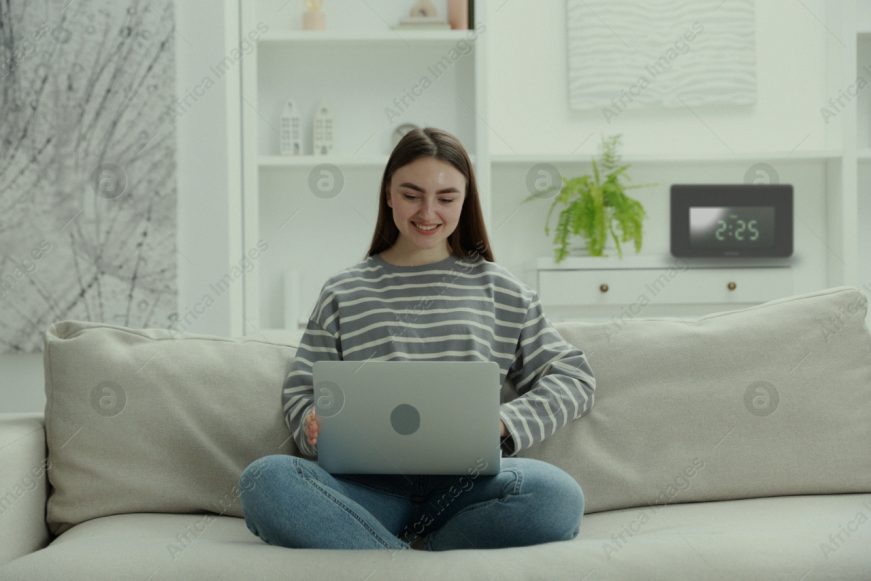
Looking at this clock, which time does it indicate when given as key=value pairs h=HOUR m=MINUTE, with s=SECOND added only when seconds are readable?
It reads h=2 m=25
